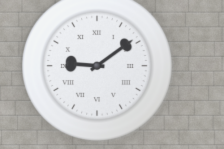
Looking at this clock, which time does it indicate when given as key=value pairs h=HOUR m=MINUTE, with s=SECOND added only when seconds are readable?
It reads h=9 m=9
